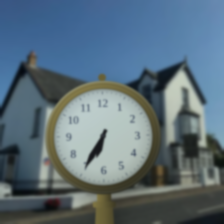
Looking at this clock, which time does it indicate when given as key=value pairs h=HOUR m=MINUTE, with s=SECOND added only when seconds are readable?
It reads h=6 m=35
